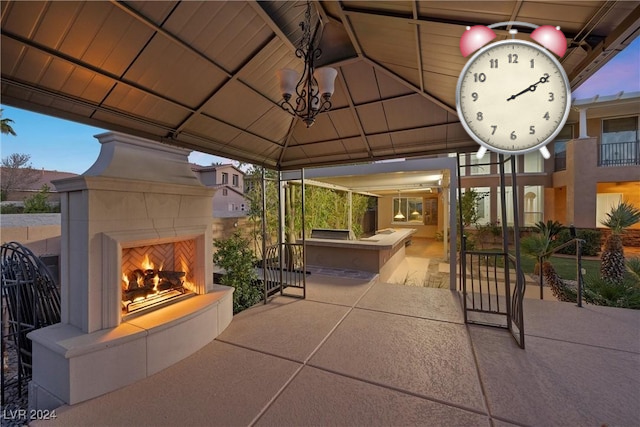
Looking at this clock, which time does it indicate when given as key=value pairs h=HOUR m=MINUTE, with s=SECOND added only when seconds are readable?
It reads h=2 m=10
